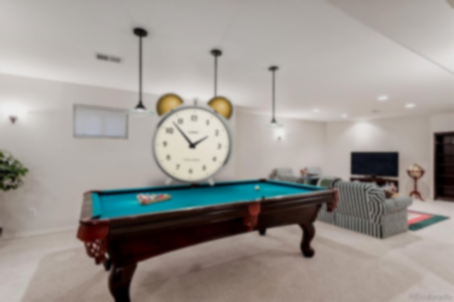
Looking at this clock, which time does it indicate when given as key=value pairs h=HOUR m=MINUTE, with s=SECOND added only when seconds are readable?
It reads h=1 m=53
